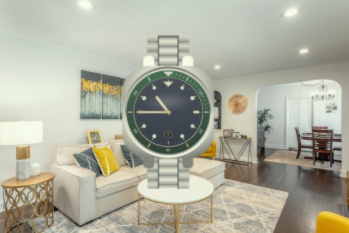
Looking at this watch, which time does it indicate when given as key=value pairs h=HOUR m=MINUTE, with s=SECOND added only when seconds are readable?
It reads h=10 m=45
